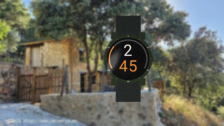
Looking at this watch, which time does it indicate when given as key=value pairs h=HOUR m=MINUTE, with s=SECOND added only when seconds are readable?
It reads h=2 m=45
